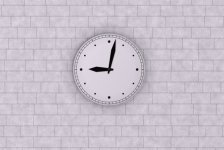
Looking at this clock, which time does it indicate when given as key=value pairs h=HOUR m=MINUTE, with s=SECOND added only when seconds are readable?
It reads h=9 m=2
